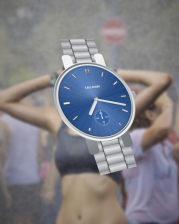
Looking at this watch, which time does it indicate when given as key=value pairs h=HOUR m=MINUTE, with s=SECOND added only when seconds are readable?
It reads h=7 m=18
